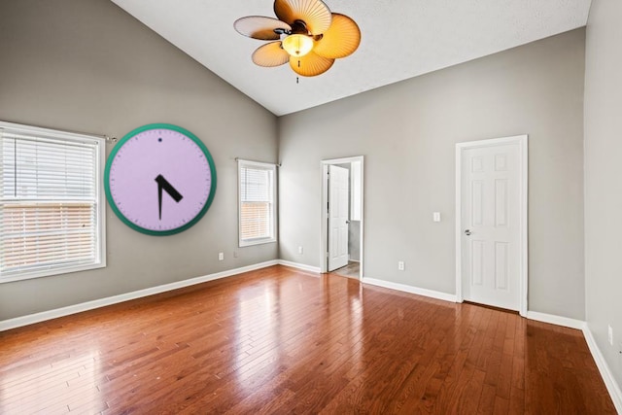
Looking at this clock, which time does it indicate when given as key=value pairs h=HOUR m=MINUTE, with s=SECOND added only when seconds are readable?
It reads h=4 m=30
